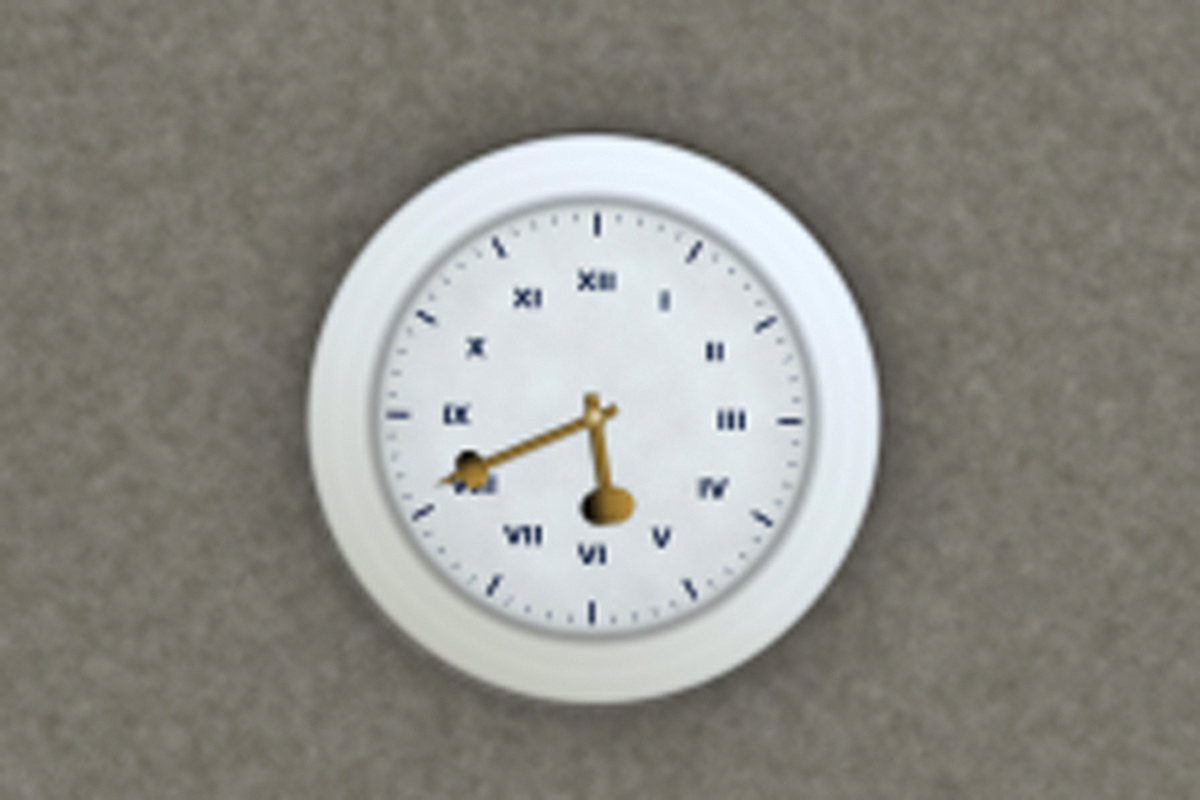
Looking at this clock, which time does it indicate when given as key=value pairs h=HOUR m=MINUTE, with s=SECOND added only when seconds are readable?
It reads h=5 m=41
